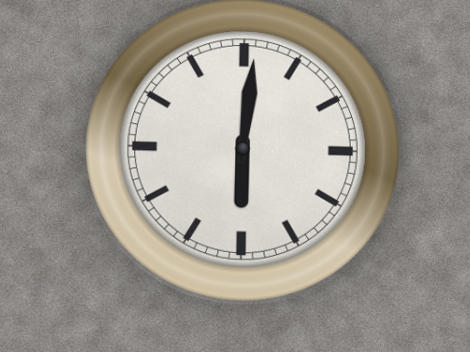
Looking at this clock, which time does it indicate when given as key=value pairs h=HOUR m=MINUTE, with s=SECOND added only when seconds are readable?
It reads h=6 m=1
